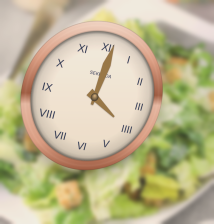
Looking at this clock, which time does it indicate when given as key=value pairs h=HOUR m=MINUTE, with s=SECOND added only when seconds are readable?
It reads h=4 m=1
